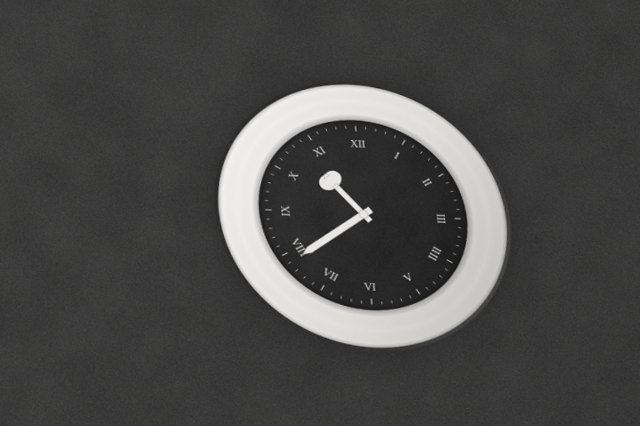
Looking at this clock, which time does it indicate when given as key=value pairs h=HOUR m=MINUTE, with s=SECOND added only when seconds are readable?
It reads h=10 m=39
